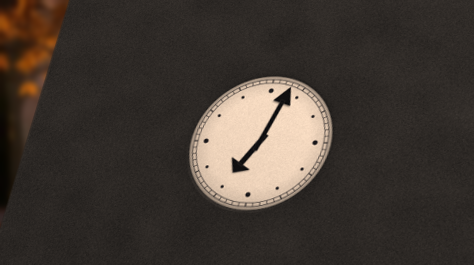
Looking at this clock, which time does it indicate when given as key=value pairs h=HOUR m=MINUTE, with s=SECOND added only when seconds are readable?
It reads h=7 m=3
